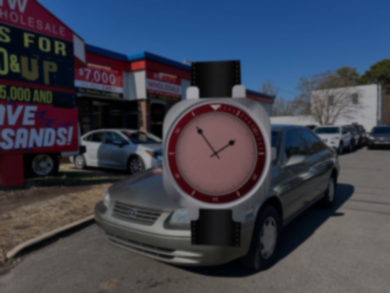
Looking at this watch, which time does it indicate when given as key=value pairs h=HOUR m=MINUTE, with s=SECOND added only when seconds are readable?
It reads h=1 m=54
